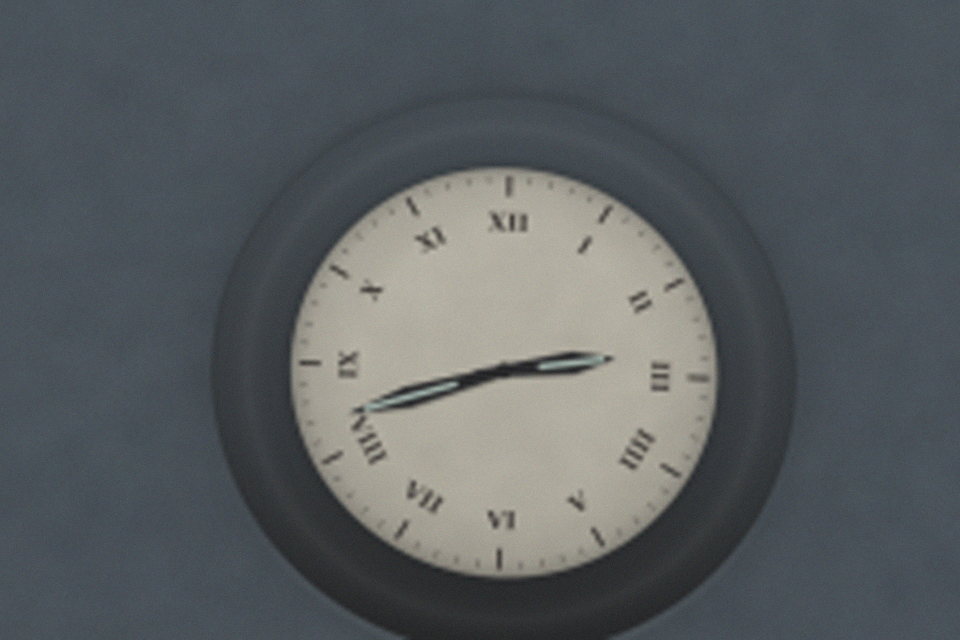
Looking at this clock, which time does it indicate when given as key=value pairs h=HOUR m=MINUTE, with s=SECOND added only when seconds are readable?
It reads h=2 m=42
